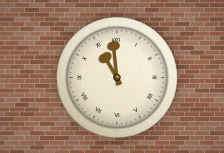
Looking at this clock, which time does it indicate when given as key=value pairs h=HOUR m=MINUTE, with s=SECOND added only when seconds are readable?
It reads h=10 m=59
